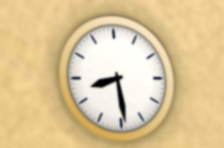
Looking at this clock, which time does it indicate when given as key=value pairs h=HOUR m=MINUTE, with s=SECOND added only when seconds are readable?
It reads h=8 m=29
